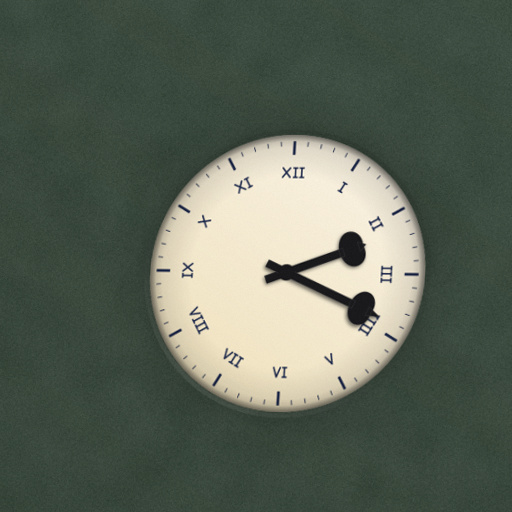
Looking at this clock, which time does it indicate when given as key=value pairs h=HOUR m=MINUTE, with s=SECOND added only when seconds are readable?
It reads h=2 m=19
